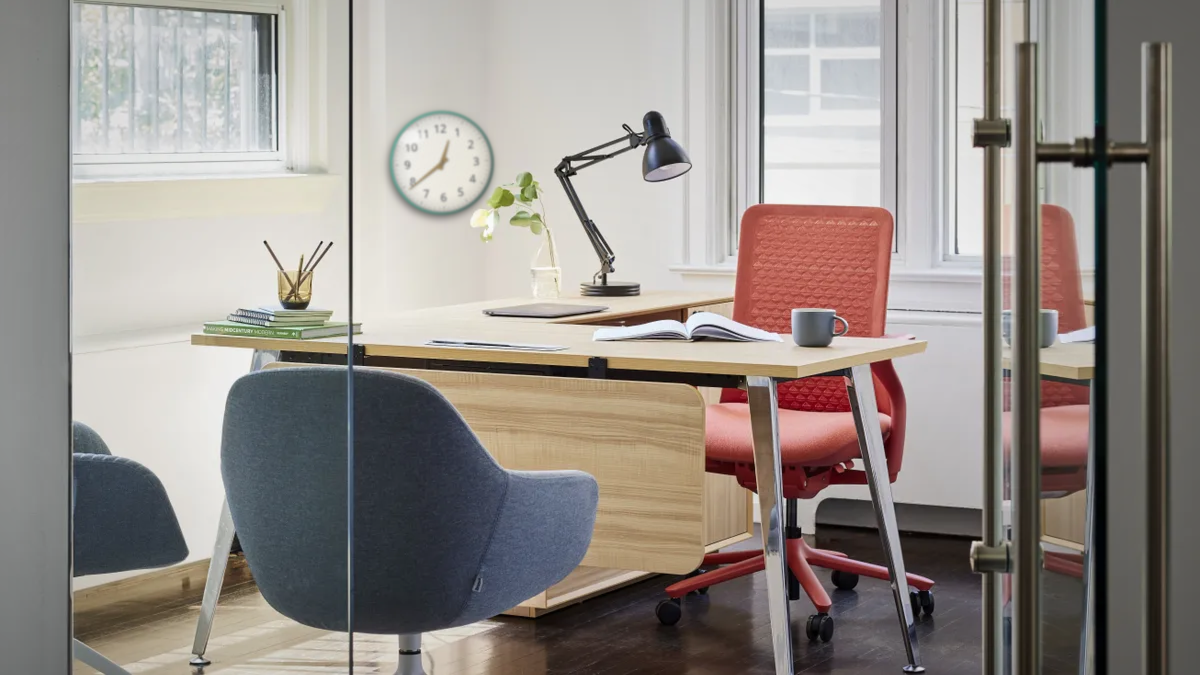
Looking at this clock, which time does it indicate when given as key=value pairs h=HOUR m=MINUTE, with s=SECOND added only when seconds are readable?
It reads h=12 m=39
